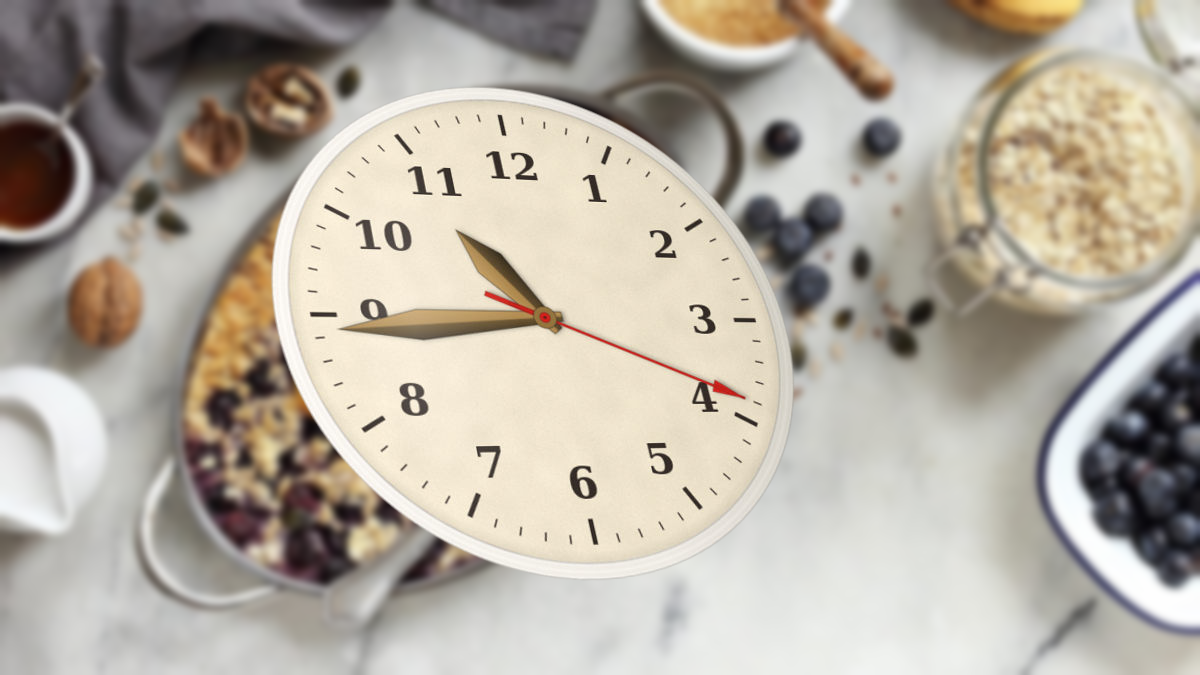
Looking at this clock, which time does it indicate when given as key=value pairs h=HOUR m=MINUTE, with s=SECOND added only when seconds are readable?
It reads h=10 m=44 s=19
